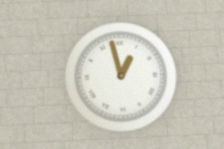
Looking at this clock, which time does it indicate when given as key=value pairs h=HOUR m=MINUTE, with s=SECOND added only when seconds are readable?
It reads h=12 m=58
